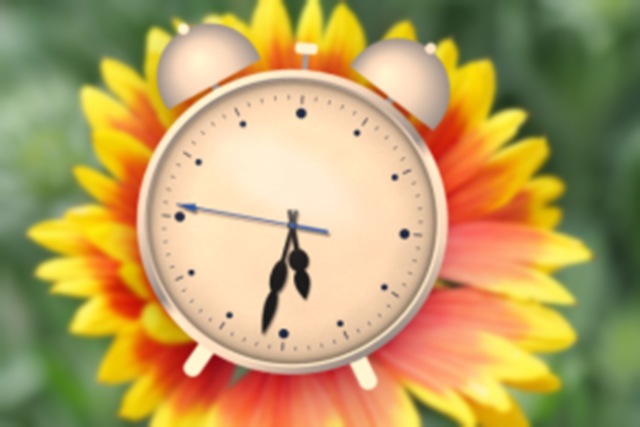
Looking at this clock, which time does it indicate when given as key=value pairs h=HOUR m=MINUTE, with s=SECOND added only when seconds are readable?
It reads h=5 m=31 s=46
